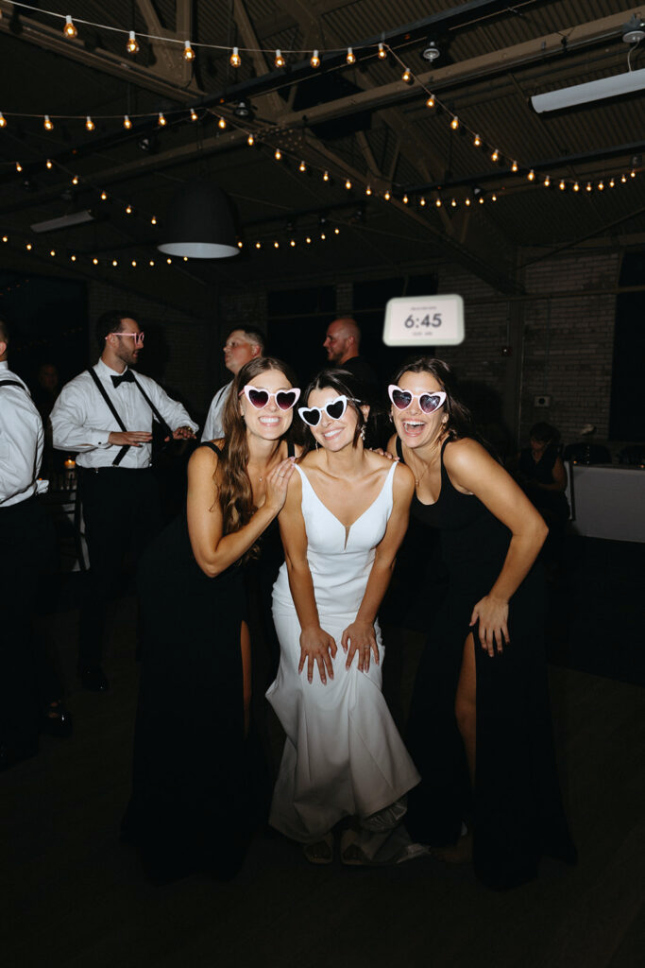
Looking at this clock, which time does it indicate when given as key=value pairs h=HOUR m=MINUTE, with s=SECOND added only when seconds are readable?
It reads h=6 m=45
